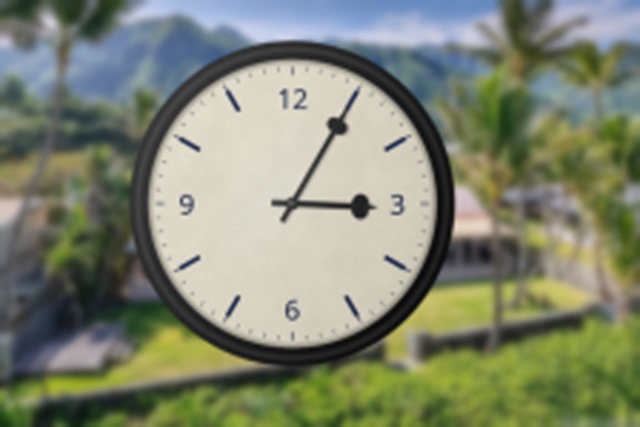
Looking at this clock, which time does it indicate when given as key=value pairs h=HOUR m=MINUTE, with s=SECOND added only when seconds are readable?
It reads h=3 m=5
